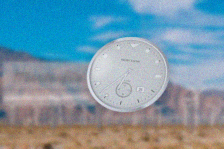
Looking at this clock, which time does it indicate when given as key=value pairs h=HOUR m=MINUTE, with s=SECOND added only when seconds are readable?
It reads h=6 m=37
